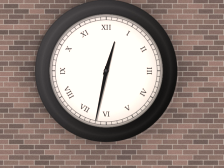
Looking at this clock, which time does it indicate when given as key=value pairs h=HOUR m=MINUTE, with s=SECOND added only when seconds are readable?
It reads h=12 m=32
